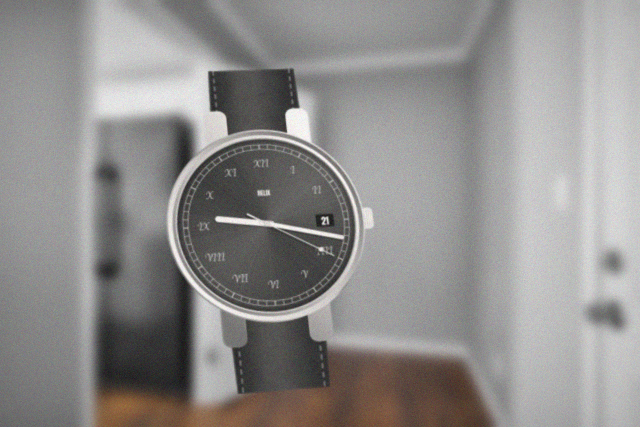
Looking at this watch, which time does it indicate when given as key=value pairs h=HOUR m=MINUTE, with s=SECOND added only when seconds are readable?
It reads h=9 m=17 s=20
